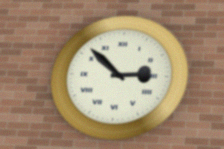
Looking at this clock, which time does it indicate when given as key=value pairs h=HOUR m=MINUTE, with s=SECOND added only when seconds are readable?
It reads h=2 m=52
